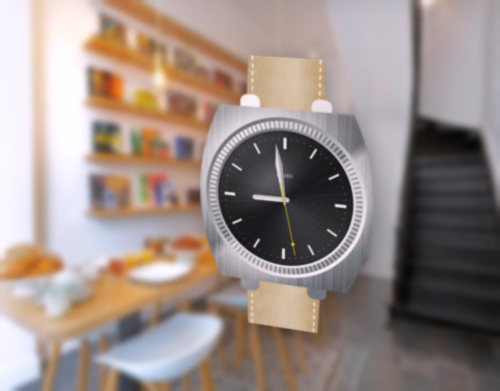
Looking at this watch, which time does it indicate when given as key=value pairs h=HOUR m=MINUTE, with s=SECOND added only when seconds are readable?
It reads h=8 m=58 s=28
